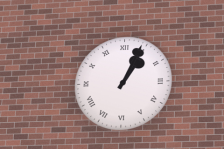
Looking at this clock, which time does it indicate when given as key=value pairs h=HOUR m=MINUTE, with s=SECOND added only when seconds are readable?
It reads h=1 m=4
